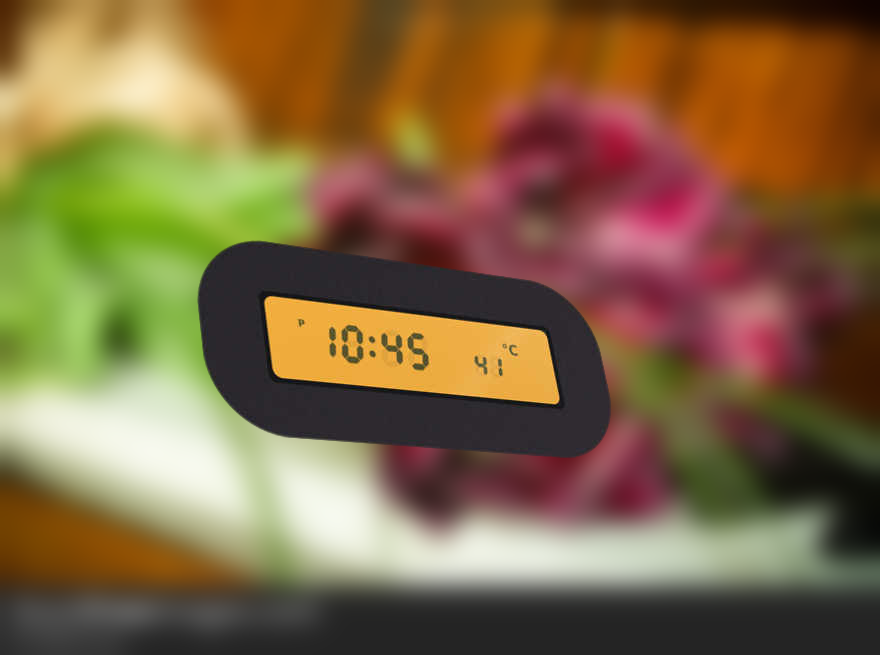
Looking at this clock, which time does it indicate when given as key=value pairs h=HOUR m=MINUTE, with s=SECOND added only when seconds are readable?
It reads h=10 m=45
